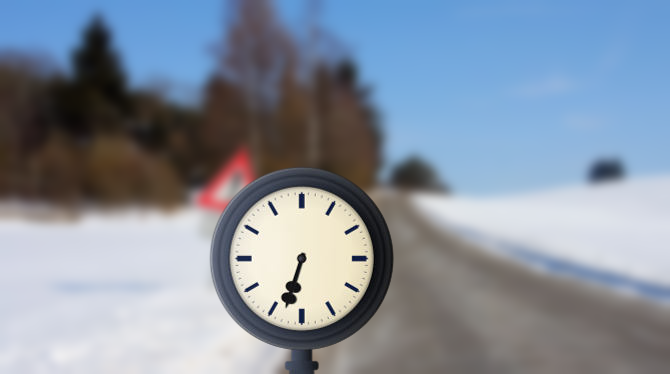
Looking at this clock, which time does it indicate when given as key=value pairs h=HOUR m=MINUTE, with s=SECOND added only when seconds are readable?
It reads h=6 m=33
